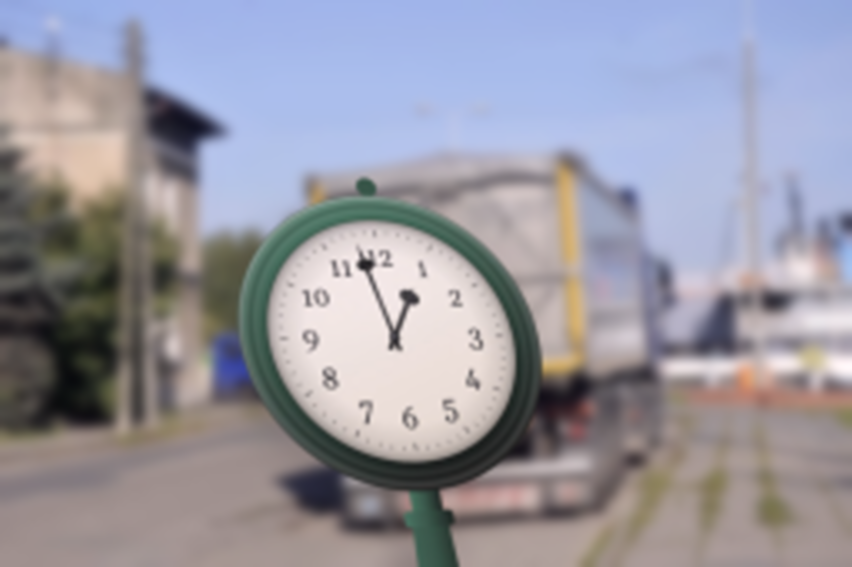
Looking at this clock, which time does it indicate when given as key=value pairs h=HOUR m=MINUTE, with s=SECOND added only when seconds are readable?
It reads h=12 m=58
